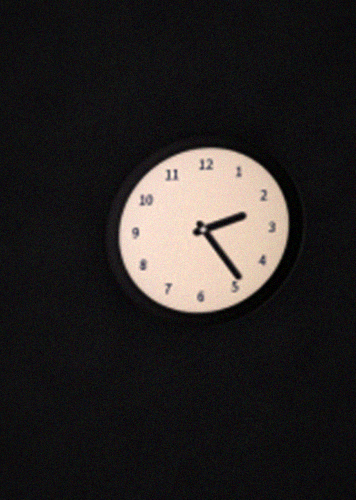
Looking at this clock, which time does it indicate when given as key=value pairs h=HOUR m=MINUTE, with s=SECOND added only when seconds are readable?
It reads h=2 m=24
